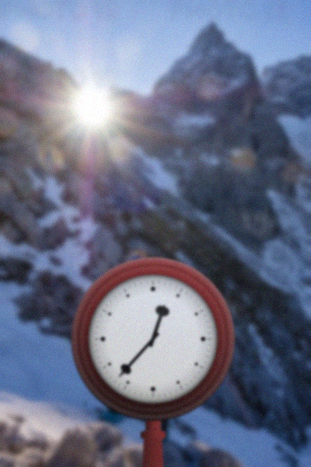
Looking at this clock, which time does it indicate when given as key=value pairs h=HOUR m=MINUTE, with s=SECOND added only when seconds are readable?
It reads h=12 m=37
